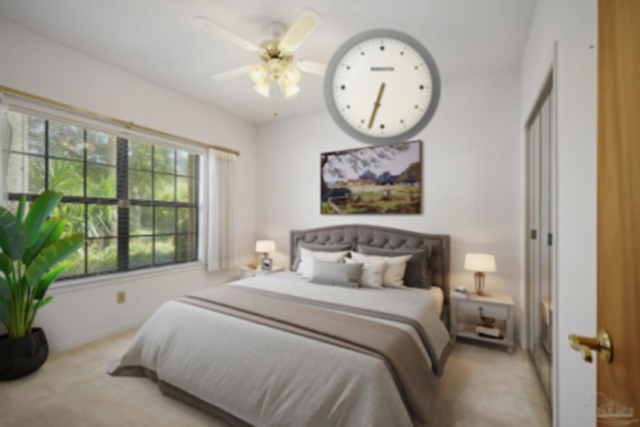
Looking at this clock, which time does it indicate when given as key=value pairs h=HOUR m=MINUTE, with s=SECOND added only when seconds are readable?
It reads h=6 m=33
